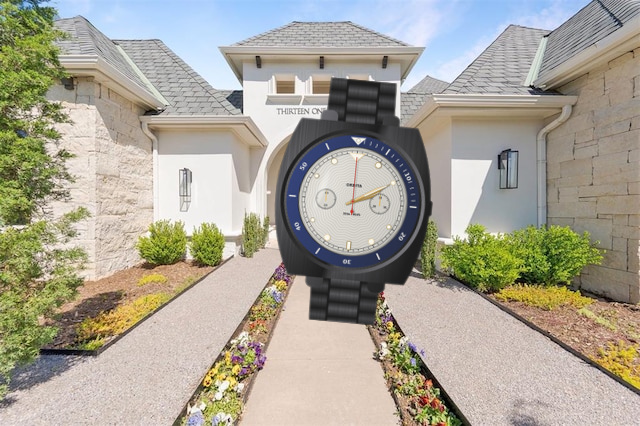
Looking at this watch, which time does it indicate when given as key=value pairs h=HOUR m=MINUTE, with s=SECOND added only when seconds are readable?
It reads h=2 m=10
